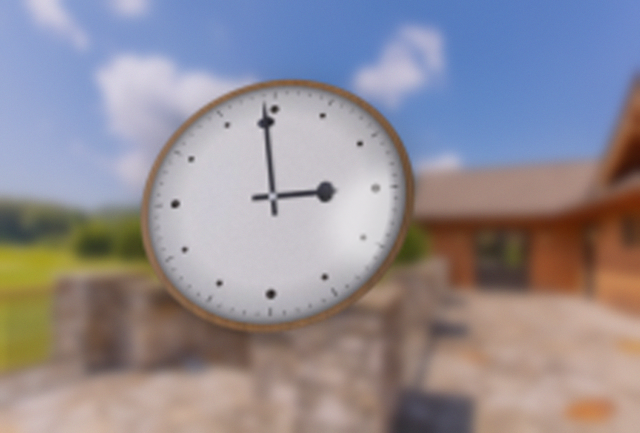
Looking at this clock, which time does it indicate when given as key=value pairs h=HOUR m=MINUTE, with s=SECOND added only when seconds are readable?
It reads h=2 m=59
